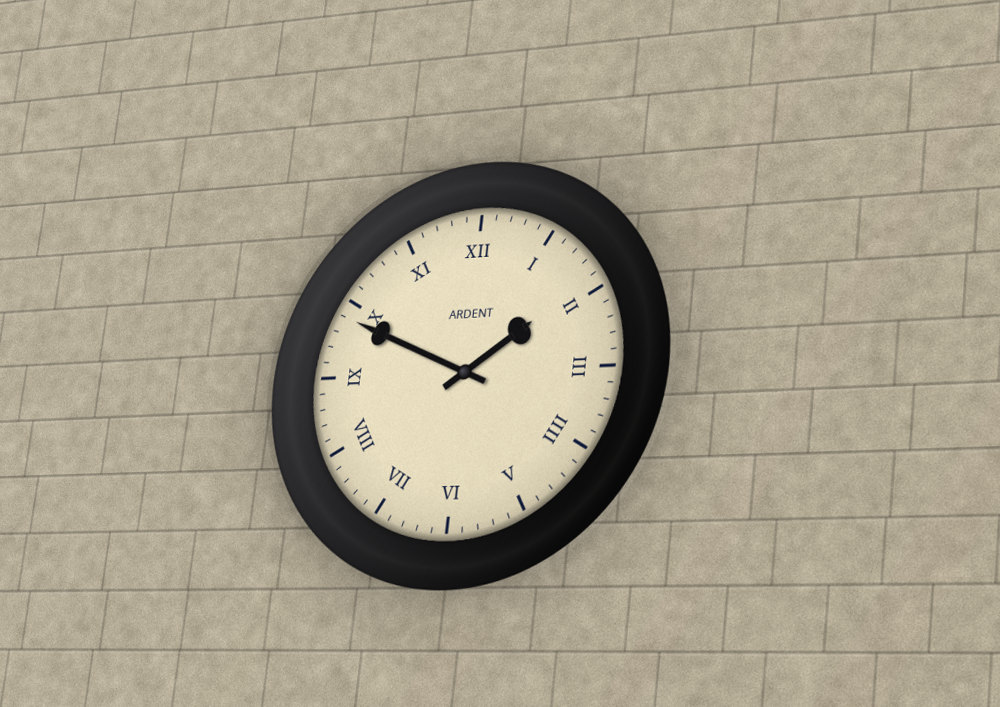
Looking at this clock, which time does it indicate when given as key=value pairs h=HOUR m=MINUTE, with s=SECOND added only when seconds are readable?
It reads h=1 m=49
